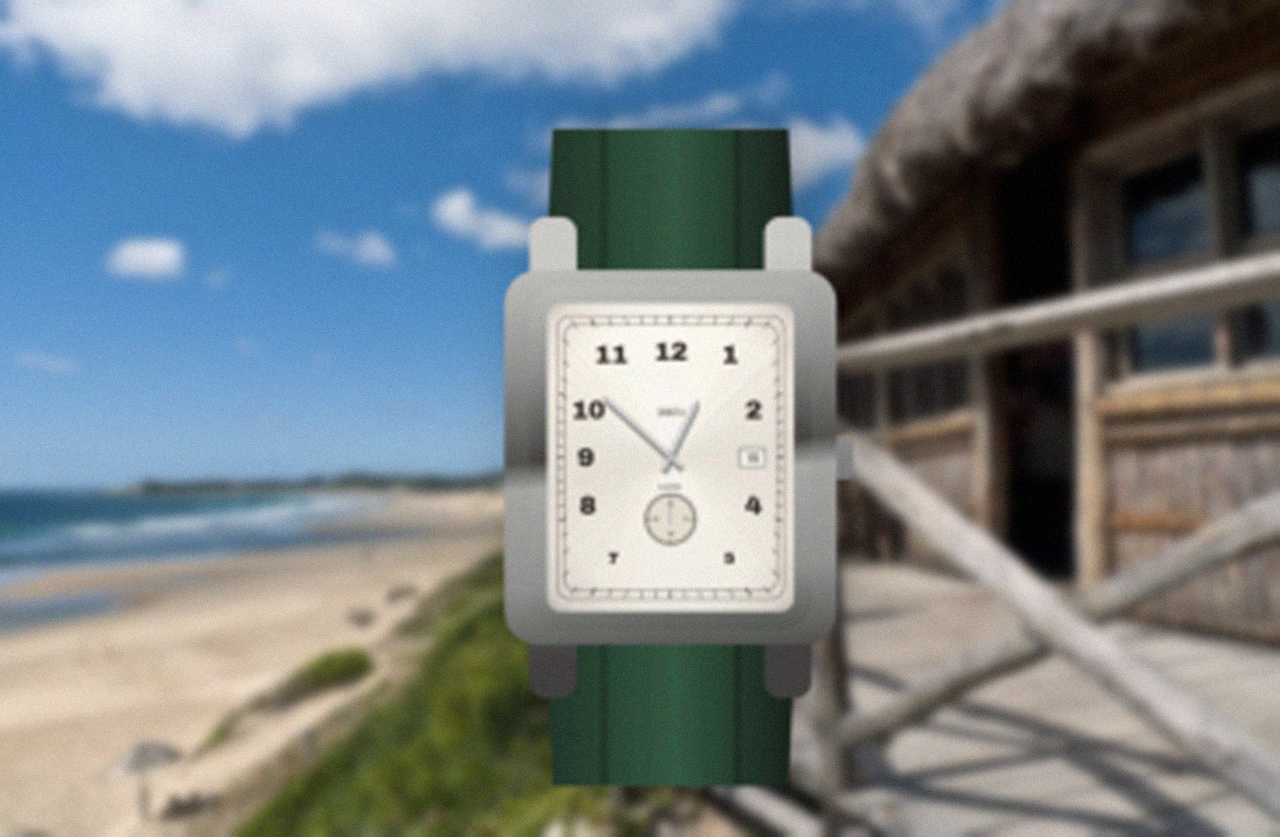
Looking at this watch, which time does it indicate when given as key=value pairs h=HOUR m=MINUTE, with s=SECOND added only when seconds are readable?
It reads h=12 m=52
